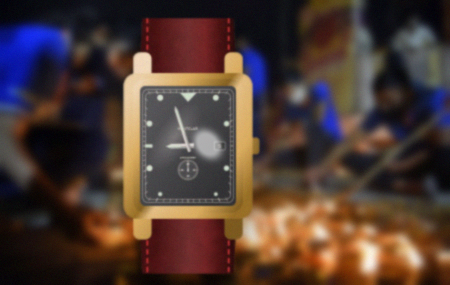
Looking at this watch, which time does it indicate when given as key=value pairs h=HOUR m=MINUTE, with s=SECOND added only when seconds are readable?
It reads h=8 m=57
